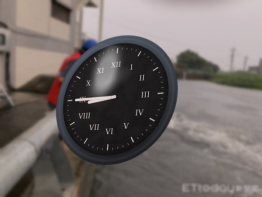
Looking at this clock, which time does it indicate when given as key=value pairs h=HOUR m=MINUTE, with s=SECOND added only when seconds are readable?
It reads h=8 m=45
